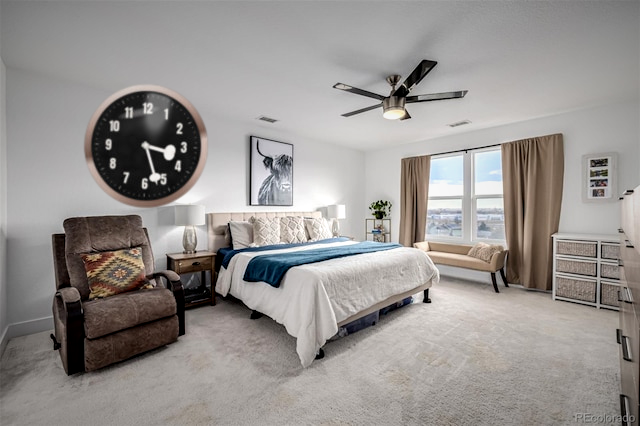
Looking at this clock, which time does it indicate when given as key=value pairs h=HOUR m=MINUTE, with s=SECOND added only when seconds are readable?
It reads h=3 m=27
